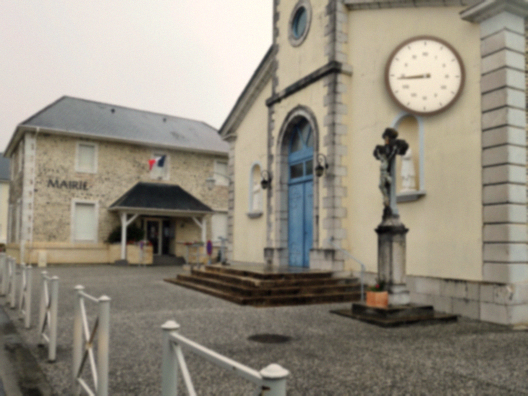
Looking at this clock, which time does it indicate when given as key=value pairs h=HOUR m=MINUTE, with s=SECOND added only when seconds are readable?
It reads h=8 m=44
